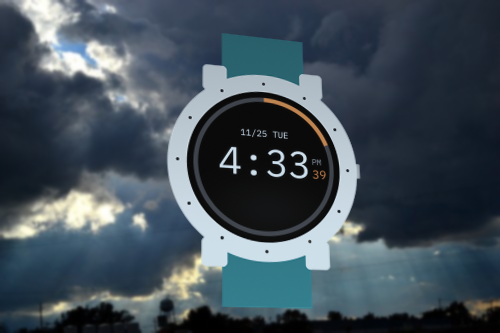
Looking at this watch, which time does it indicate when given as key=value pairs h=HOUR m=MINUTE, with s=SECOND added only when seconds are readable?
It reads h=4 m=33 s=39
